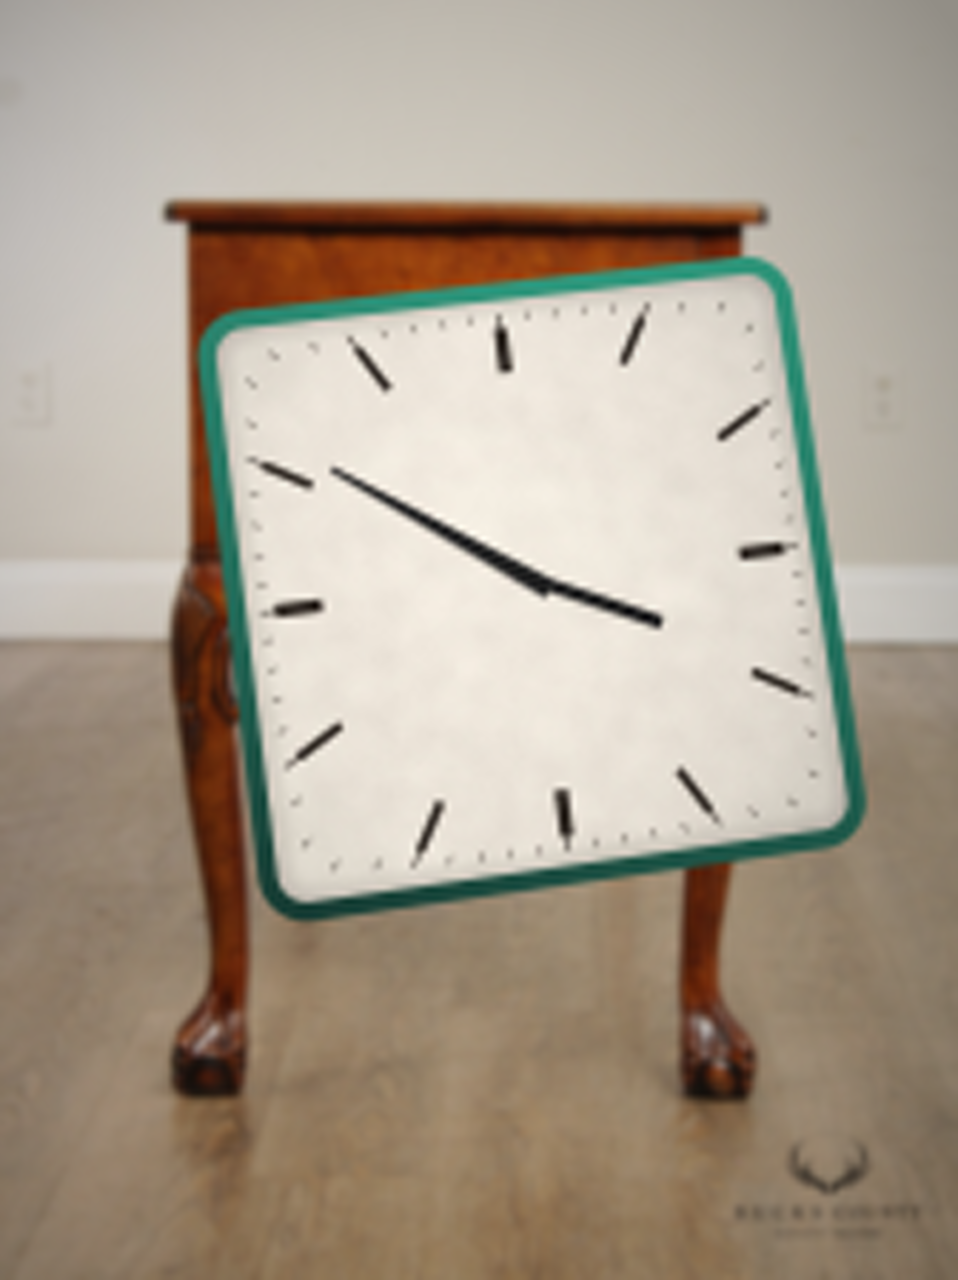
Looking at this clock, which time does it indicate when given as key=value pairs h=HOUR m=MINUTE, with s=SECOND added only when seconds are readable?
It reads h=3 m=51
